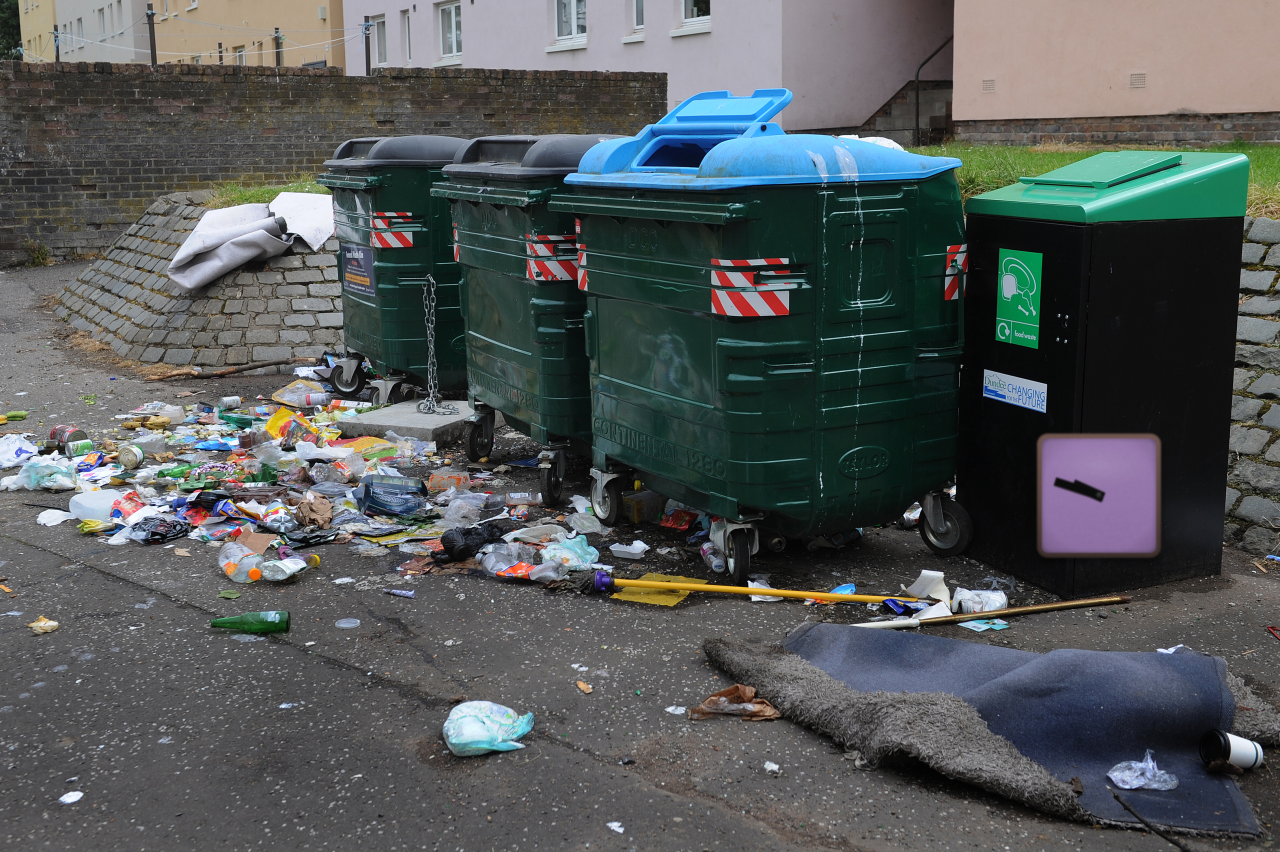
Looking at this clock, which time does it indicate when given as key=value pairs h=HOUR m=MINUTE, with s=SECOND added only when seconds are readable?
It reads h=9 m=48
